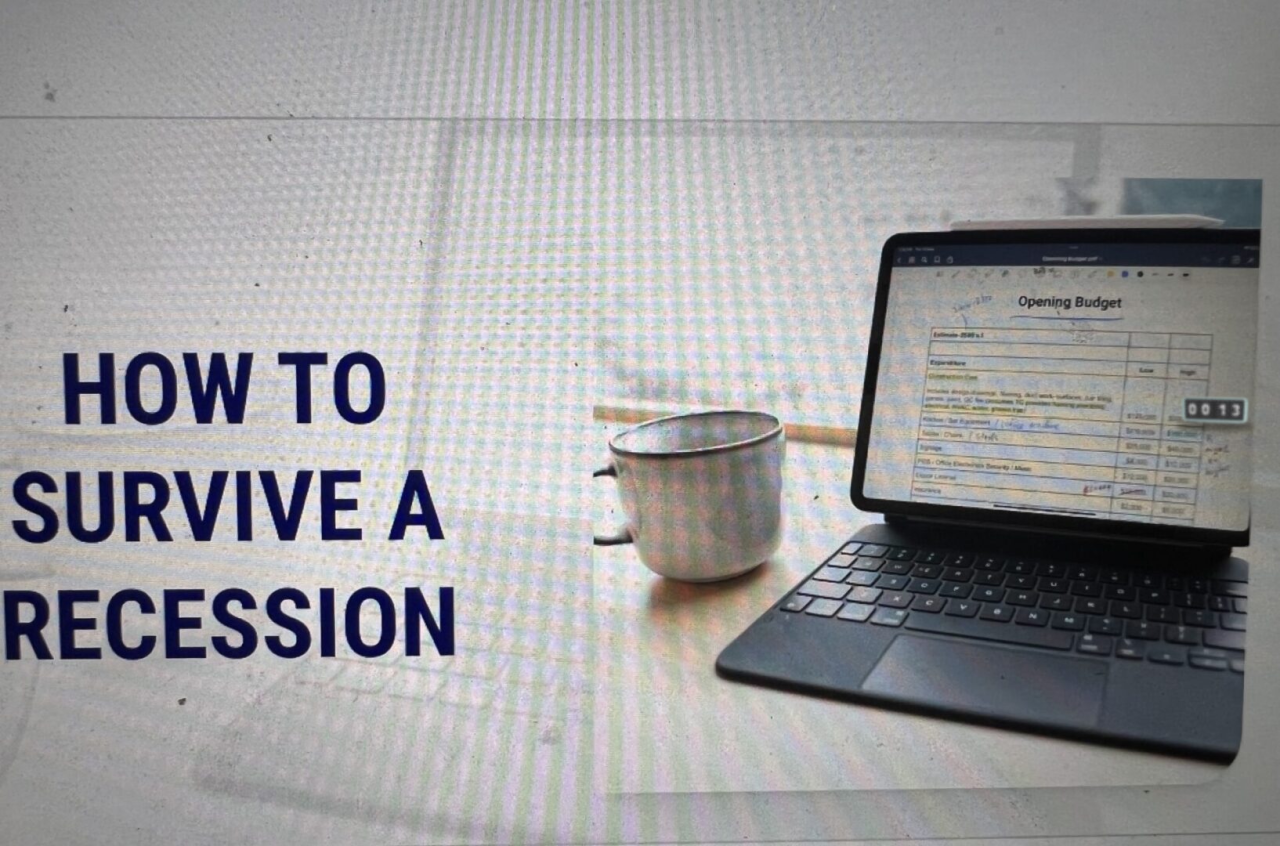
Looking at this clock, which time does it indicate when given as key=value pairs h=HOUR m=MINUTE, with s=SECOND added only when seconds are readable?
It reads h=0 m=13
